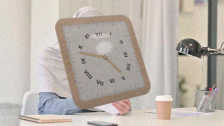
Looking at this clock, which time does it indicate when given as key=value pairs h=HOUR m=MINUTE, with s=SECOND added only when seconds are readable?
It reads h=4 m=48
